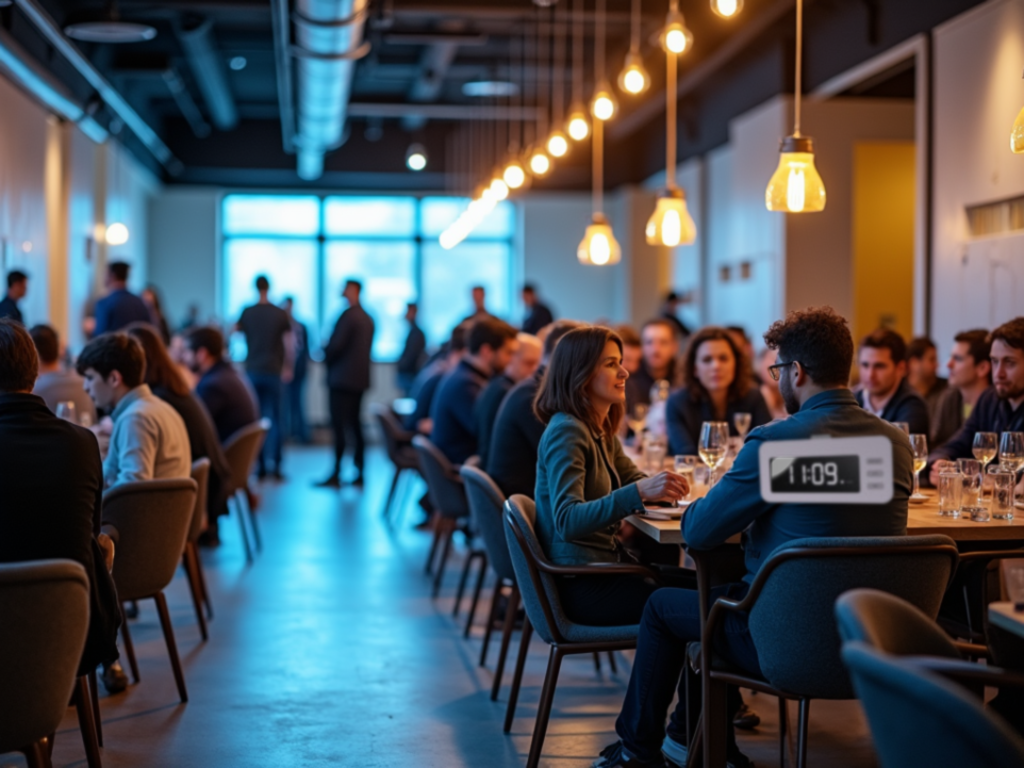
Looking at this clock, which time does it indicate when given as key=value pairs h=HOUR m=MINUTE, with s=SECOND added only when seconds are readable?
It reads h=11 m=9
